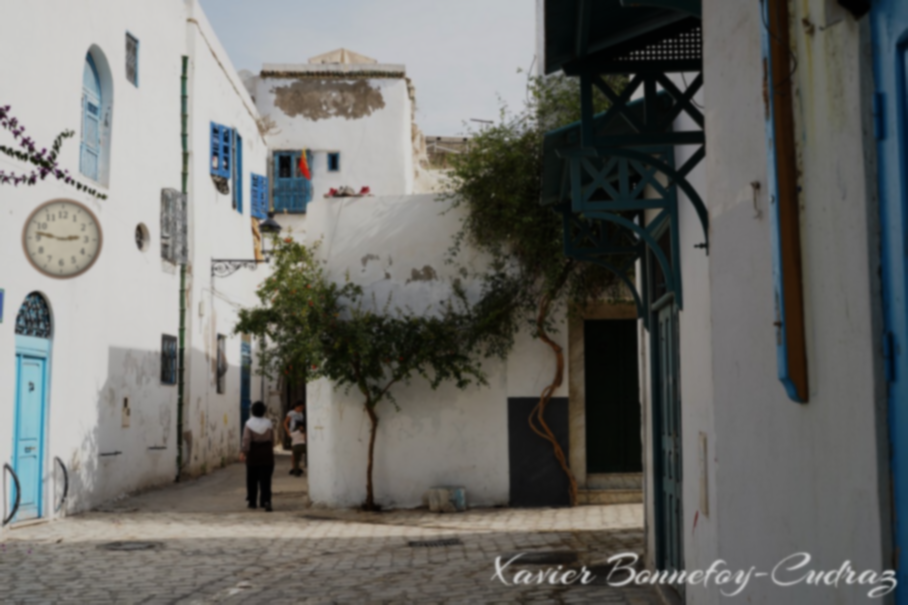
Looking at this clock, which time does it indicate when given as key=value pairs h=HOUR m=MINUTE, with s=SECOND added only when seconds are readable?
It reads h=2 m=47
